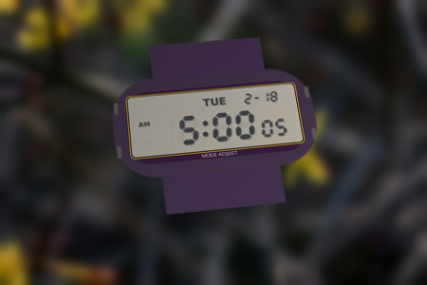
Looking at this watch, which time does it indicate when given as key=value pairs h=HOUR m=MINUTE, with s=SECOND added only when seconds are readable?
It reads h=5 m=0 s=5
